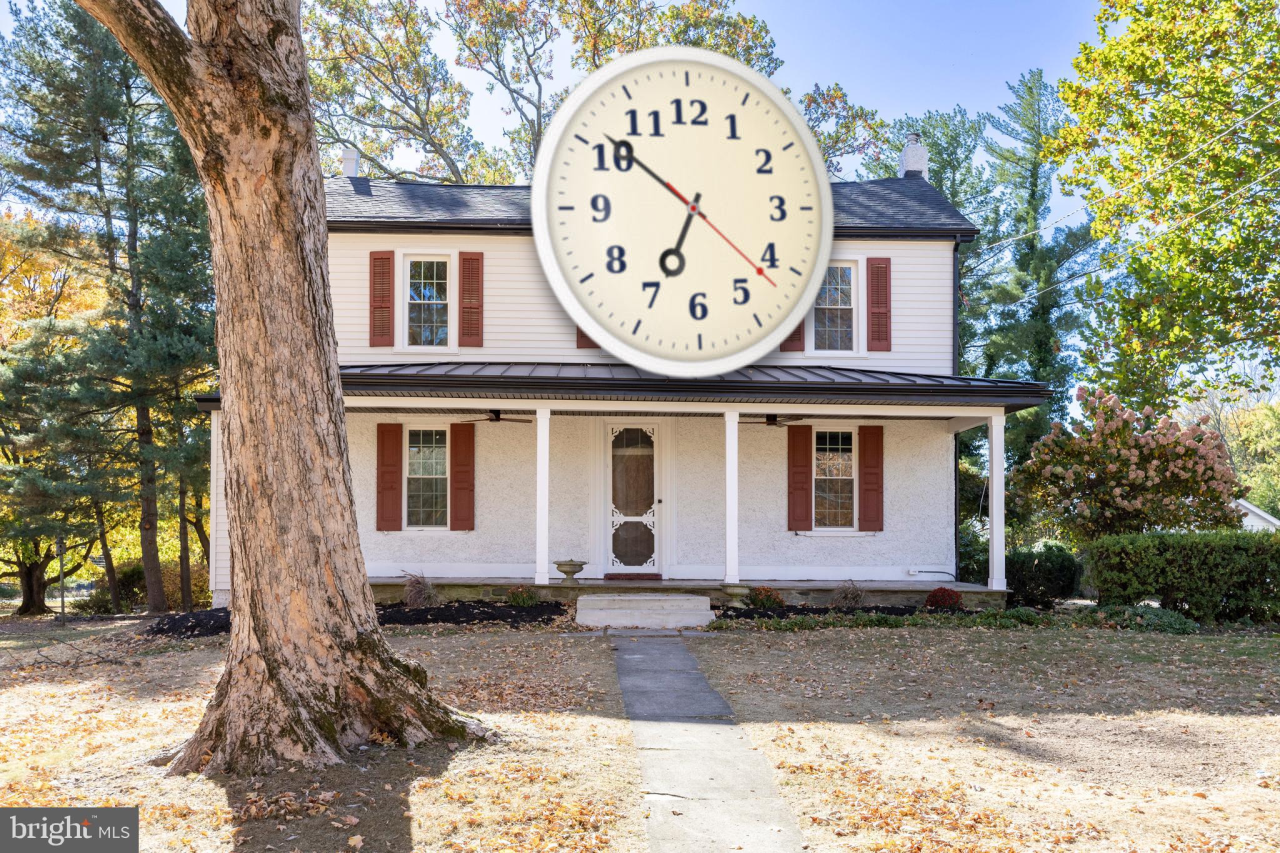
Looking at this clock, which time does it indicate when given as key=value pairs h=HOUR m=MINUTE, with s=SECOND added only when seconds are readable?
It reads h=6 m=51 s=22
